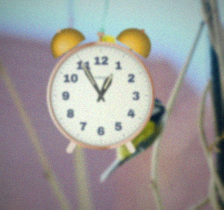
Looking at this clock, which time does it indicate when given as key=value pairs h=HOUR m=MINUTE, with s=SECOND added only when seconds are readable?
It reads h=12 m=55
